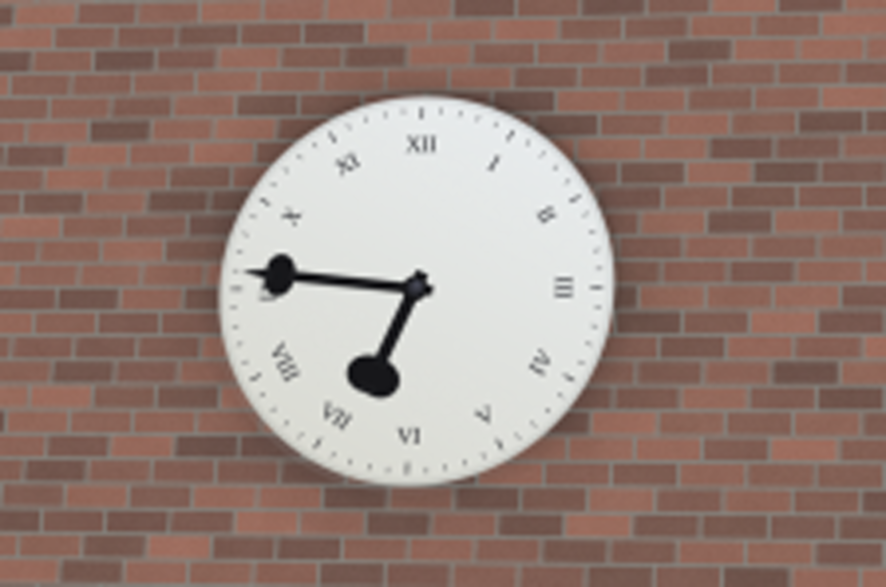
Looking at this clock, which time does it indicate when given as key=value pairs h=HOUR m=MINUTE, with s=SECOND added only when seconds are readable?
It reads h=6 m=46
